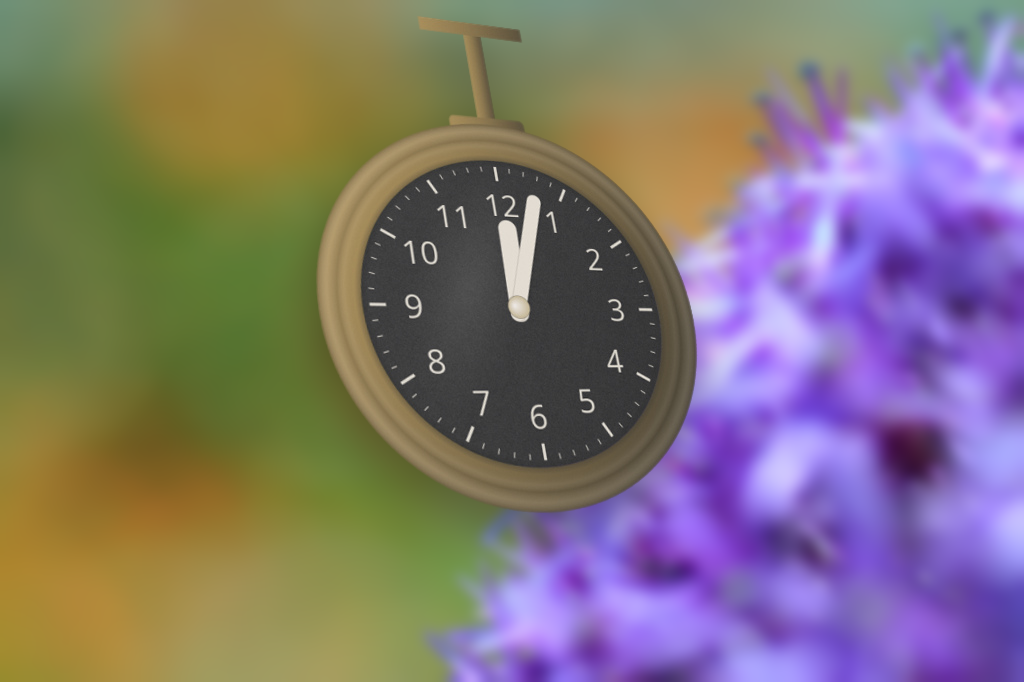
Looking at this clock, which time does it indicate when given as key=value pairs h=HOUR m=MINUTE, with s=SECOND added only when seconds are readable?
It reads h=12 m=3
